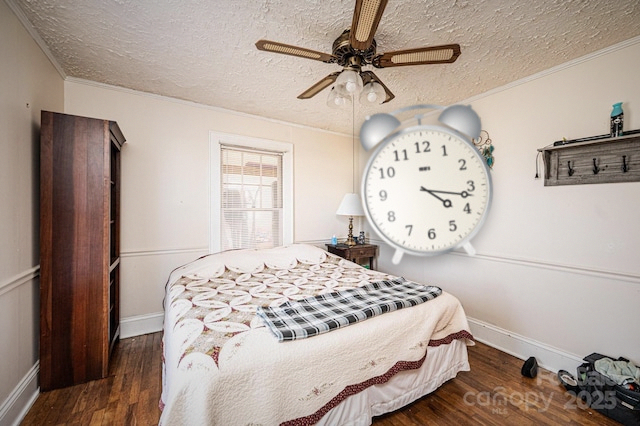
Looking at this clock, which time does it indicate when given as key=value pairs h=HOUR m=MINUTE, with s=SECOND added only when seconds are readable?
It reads h=4 m=17
